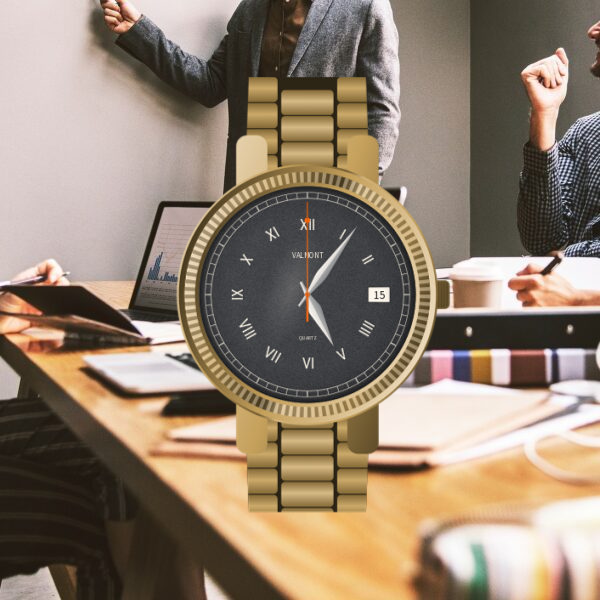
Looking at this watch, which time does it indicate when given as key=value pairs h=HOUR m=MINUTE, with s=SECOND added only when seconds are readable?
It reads h=5 m=6 s=0
